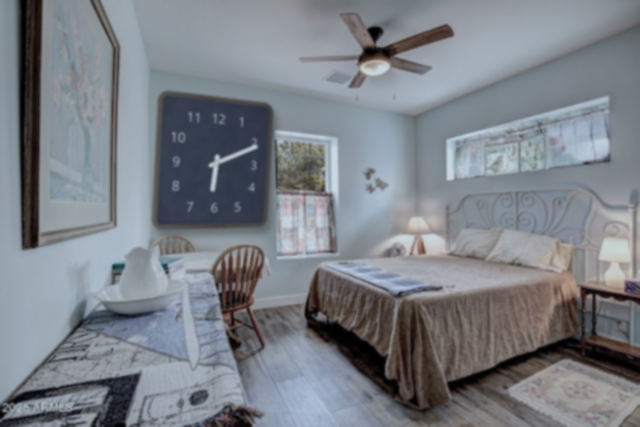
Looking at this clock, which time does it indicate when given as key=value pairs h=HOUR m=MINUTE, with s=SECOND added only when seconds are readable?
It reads h=6 m=11
